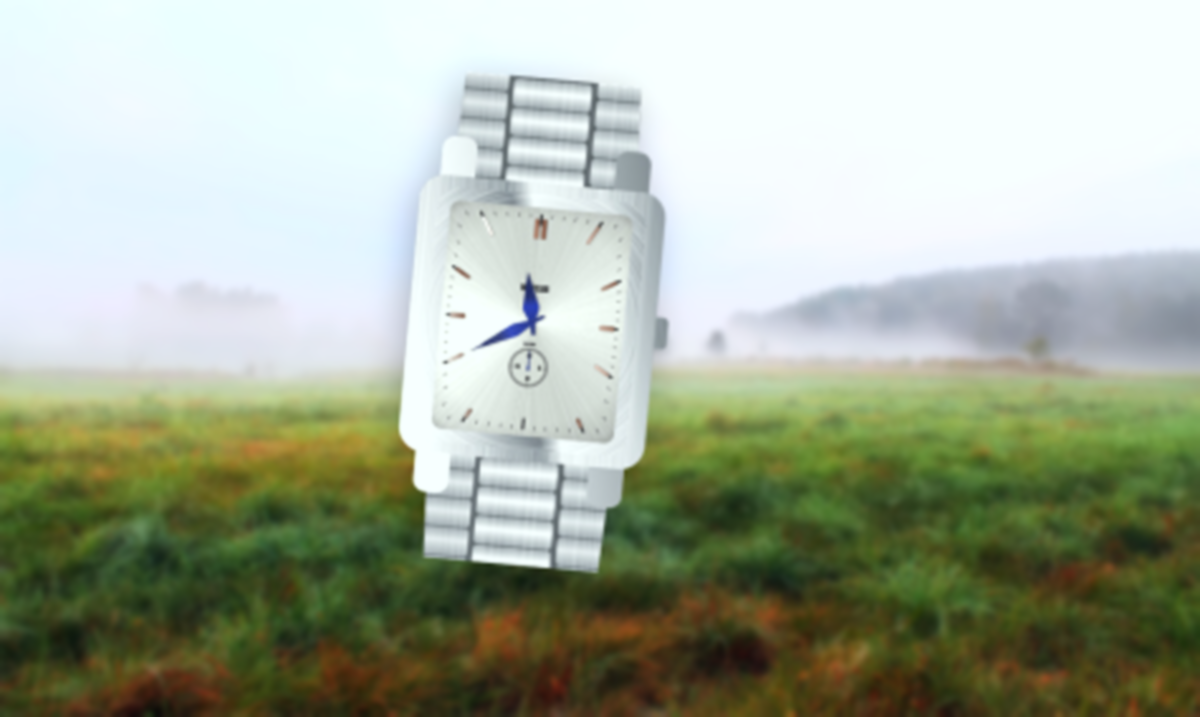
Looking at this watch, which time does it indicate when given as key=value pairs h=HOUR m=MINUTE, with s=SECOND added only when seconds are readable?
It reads h=11 m=40
